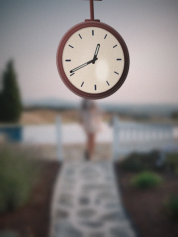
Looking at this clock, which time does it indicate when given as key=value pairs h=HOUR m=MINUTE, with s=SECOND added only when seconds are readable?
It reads h=12 m=41
